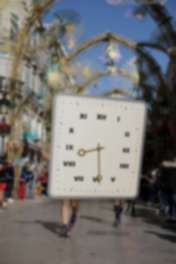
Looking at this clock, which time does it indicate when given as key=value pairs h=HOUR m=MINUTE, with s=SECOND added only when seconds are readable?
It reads h=8 m=29
